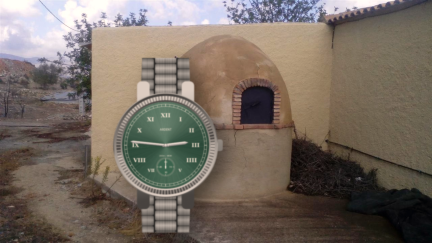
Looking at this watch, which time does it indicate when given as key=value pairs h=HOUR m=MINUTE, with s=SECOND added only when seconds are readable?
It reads h=2 m=46
